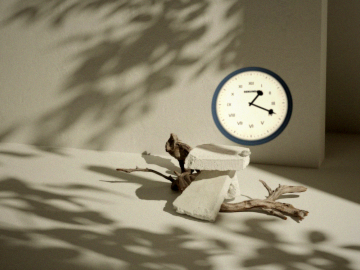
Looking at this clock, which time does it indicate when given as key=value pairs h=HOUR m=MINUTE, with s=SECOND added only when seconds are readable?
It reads h=1 m=19
